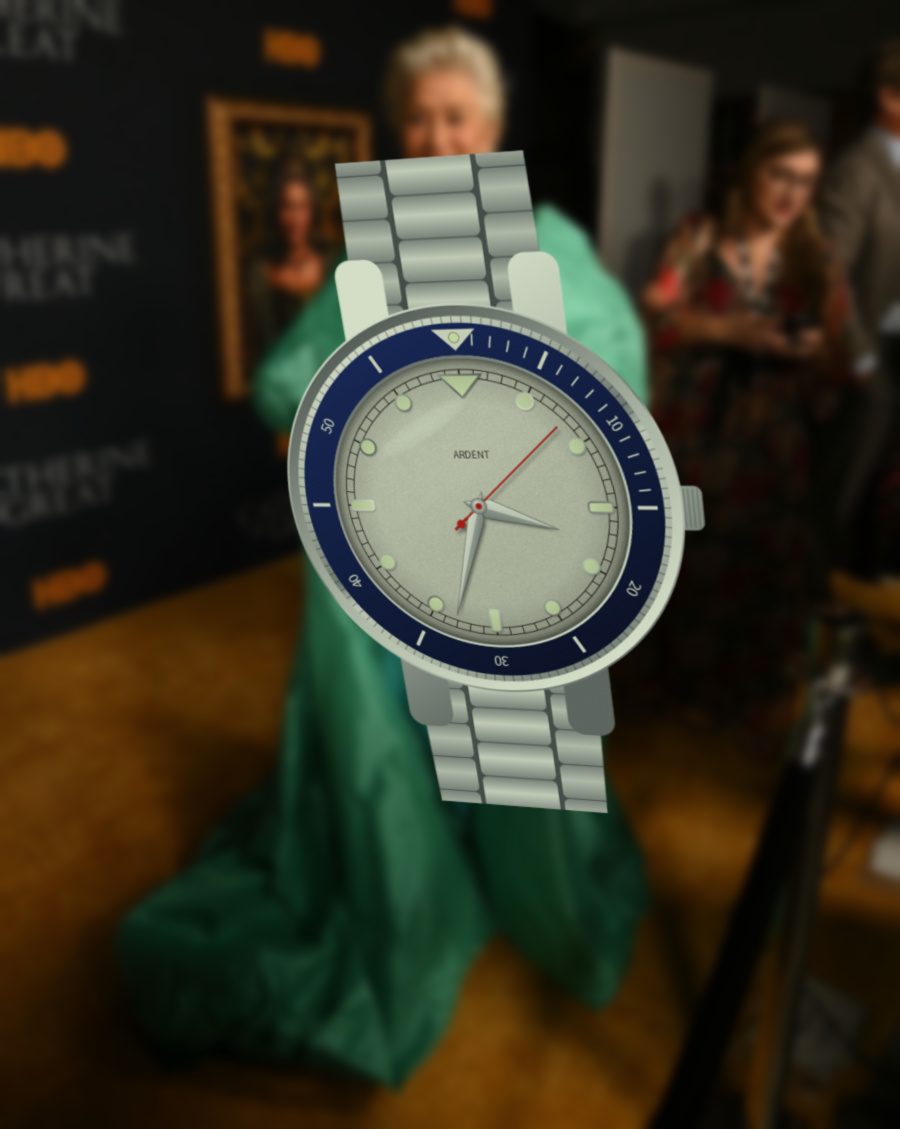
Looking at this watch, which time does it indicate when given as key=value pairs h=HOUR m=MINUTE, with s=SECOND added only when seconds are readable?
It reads h=3 m=33 s=8
